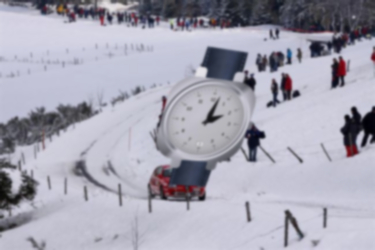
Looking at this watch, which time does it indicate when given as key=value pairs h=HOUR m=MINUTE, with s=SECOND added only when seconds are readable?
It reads h=2 m=2
